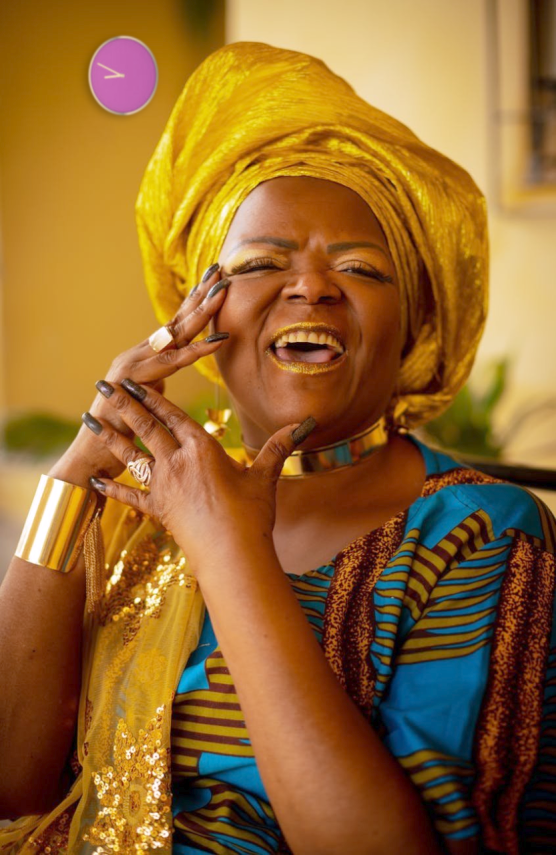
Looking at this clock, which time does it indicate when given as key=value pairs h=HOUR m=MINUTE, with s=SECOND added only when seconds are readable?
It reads h=8 m=49
